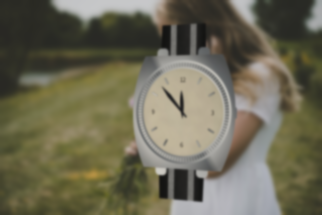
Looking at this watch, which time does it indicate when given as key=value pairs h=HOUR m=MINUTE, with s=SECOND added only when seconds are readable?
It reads h=11 m=53
